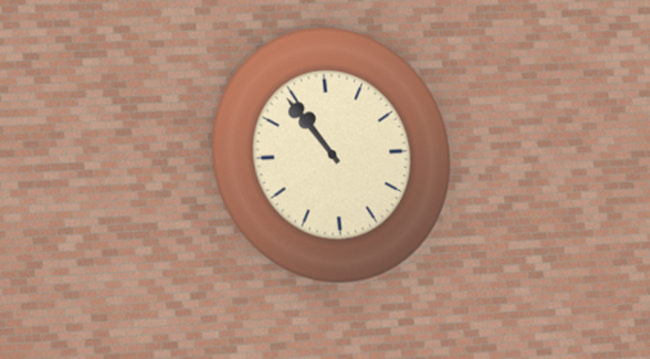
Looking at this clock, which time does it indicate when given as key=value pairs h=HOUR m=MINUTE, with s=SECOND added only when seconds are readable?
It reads h=10 m=54
